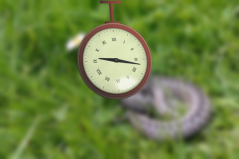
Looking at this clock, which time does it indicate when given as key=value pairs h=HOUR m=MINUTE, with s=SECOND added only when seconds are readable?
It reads h=9 m=17
